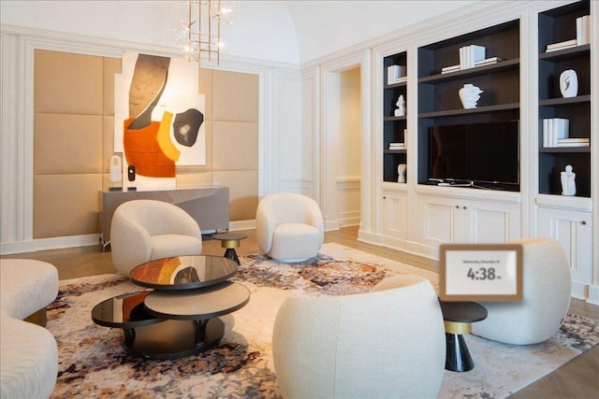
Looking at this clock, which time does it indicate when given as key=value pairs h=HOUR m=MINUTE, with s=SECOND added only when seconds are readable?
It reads h=4 m=38
